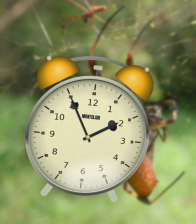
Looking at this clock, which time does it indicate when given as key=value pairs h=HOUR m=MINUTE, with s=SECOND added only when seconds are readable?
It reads h=1 m=55
